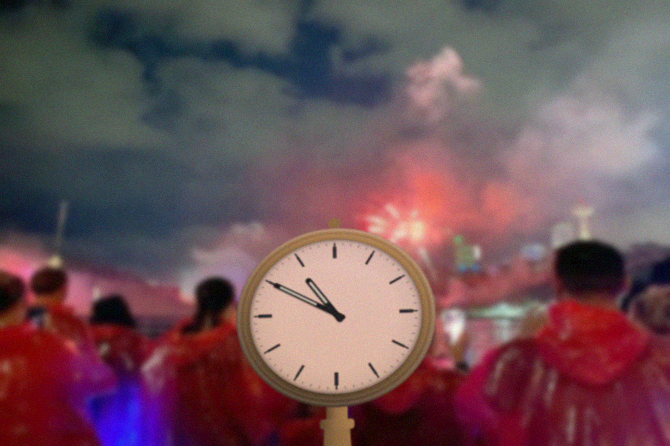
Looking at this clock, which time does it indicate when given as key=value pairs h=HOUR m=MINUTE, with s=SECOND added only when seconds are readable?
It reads h=10 m=50
